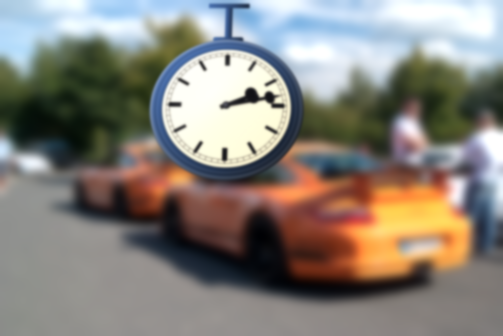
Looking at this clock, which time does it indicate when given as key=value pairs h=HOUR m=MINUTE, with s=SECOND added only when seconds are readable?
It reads h=2 m=13
